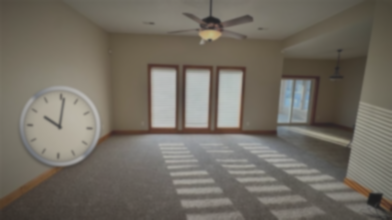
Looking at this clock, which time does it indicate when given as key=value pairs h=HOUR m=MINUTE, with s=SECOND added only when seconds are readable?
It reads h=10 m=1
